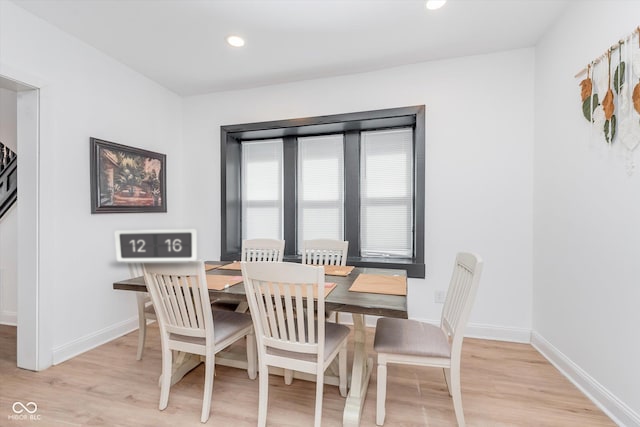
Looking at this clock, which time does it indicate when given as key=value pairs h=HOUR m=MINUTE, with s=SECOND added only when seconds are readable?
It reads h=12 m=16
